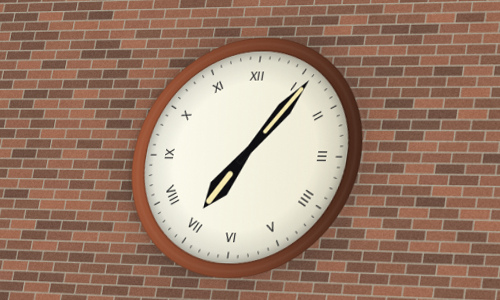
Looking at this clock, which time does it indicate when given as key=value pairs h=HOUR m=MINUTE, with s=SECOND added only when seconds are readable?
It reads h=7 m=6
